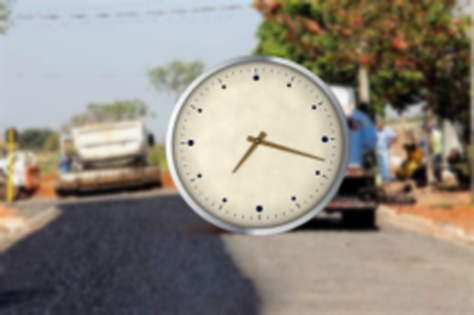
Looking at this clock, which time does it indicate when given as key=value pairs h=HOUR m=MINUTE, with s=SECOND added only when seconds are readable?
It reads h=7 m=18
